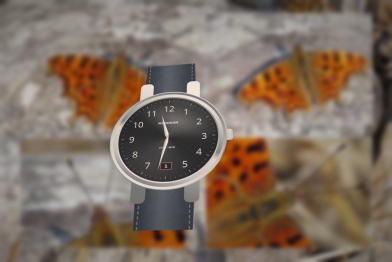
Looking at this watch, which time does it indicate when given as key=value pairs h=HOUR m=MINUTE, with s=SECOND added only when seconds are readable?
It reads h=11 m=32
